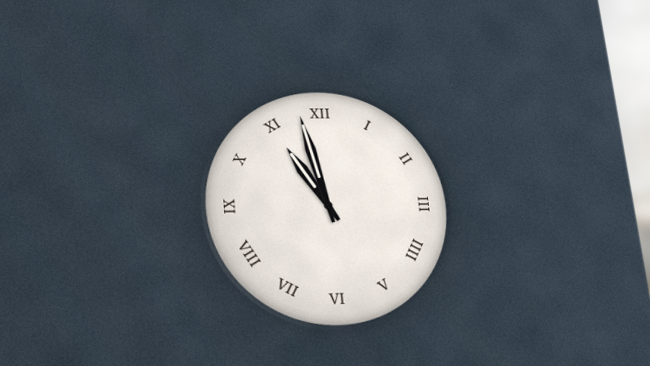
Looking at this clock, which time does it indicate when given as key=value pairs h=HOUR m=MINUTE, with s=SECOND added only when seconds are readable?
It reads h=10 m=58
